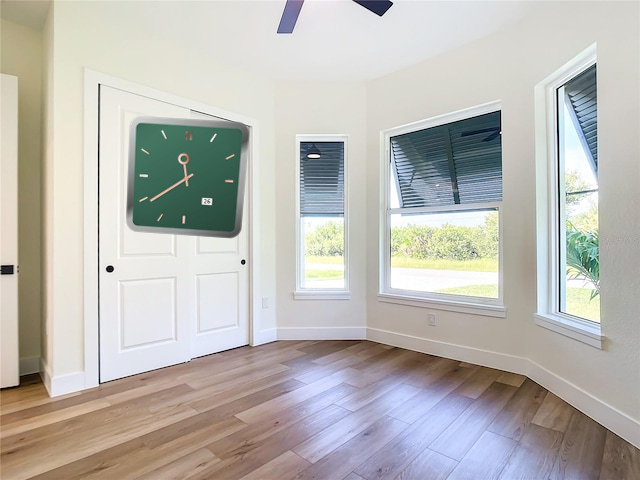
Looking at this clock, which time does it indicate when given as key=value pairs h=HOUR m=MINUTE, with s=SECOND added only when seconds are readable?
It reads h=11 m=39
